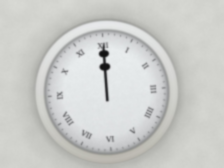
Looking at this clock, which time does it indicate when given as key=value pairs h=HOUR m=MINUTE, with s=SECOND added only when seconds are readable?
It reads h=12 m=0
